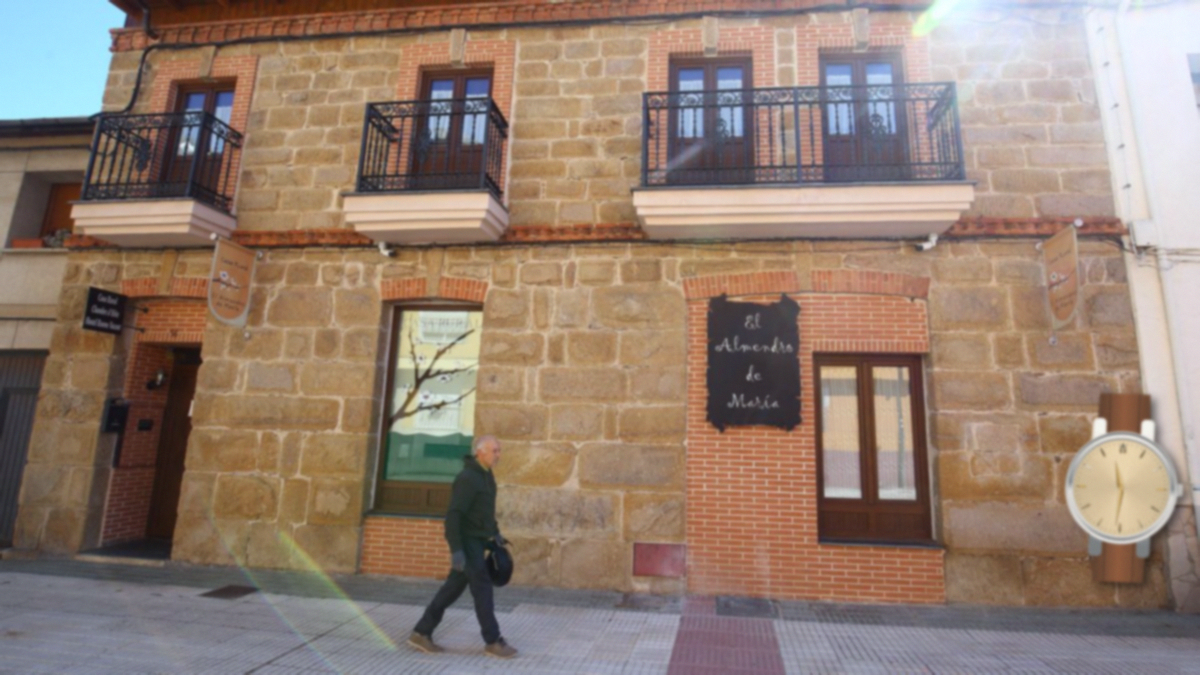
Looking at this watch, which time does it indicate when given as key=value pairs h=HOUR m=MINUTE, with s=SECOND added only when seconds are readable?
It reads h=11 m=31
